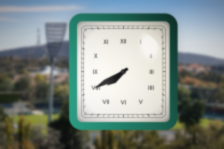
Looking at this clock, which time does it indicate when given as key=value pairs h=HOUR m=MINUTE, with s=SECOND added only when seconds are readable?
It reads h=7 m=40
